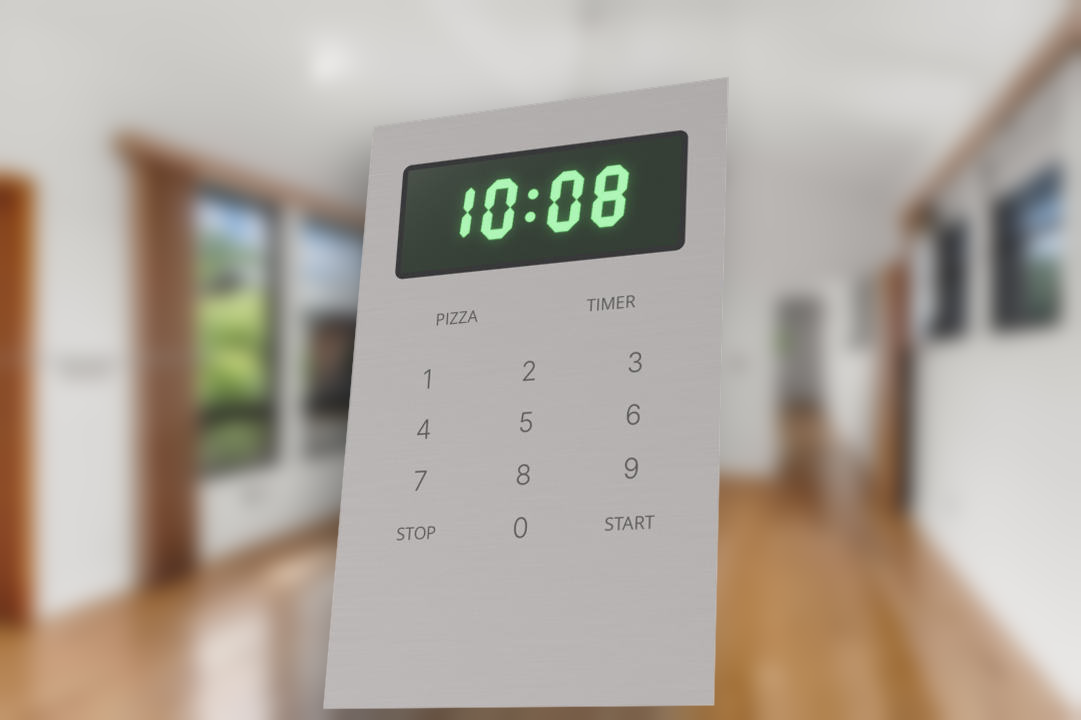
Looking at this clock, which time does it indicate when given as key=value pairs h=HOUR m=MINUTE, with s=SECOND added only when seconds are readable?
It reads h=10 m=8
